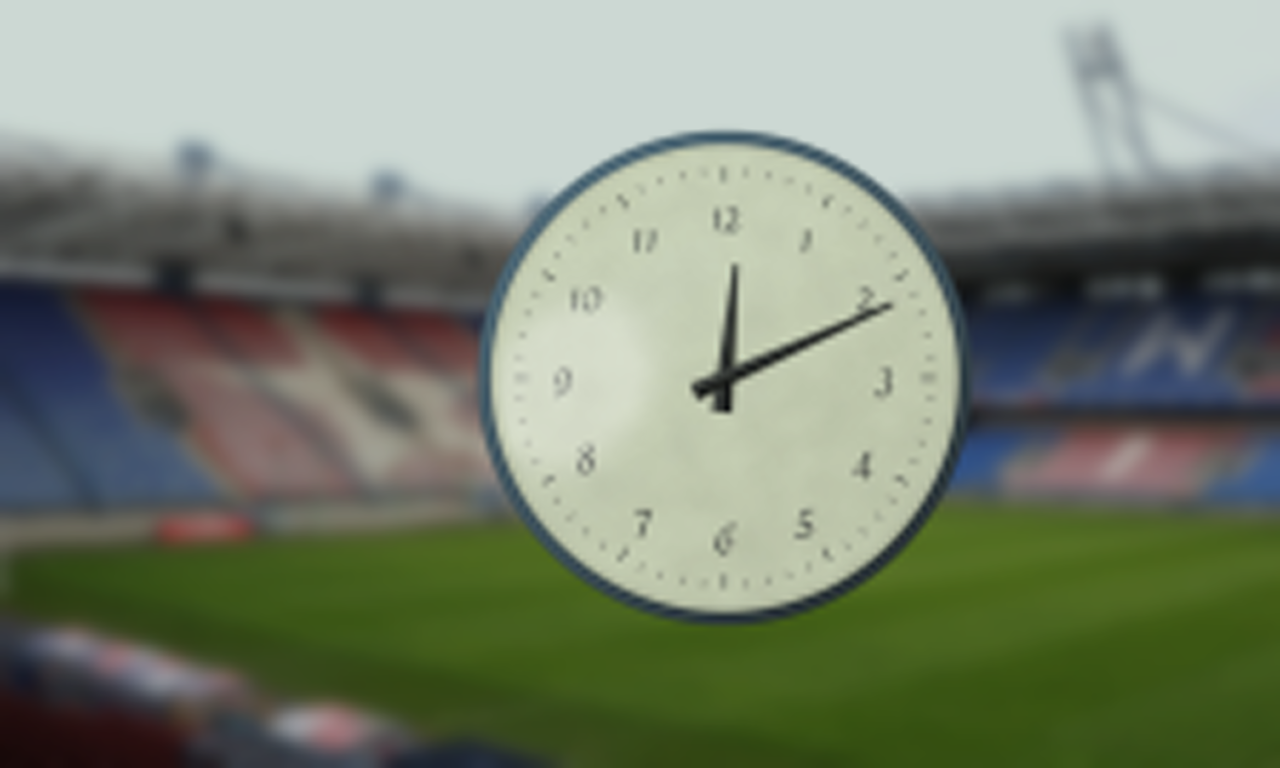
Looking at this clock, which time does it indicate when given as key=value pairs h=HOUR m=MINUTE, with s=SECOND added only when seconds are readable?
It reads h=12 m=11
